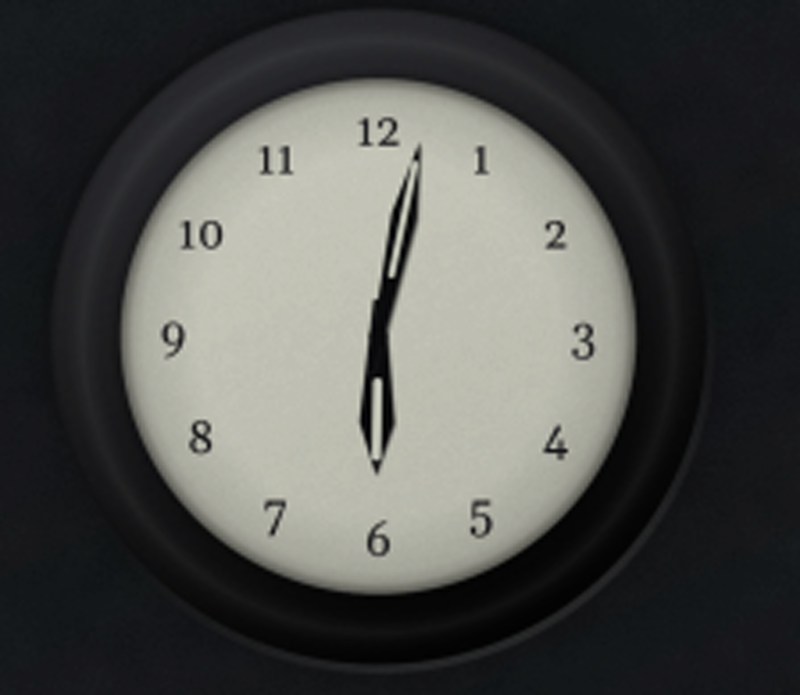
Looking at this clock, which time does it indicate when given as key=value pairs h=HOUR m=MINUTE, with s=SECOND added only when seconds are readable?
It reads h=6 m=2
